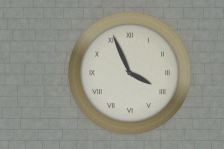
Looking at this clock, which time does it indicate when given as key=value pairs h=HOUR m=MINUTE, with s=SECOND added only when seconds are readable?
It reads h=3 m=56
